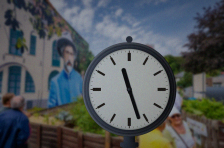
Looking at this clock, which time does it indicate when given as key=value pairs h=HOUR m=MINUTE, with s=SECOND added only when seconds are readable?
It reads h=11 m=27
